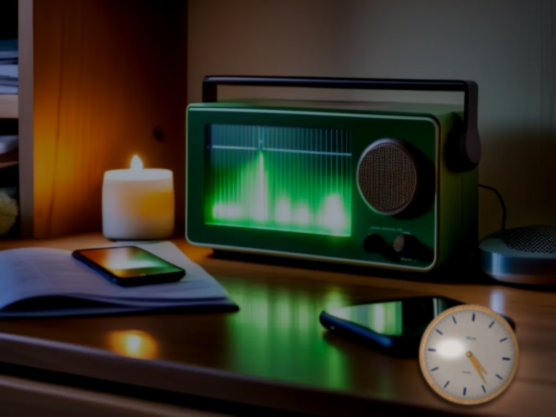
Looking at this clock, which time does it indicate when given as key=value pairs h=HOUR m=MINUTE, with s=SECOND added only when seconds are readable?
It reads h=4 m=24
